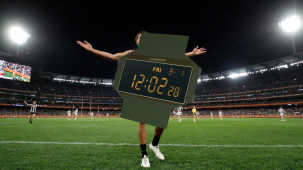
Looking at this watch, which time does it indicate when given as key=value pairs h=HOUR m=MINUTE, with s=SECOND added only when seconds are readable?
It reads h=12 m=2 s=28
